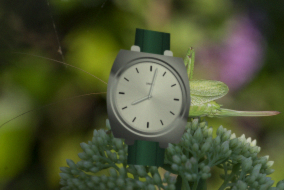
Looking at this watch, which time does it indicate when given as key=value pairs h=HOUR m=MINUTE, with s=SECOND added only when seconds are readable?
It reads h=8 m=2
